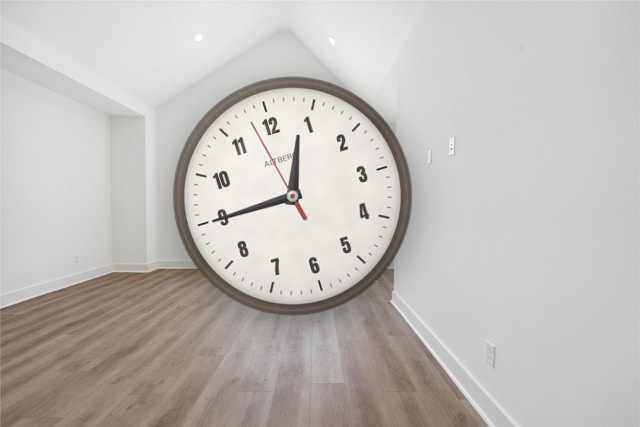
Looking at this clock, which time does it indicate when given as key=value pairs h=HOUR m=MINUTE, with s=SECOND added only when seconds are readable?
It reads h=12 m=44 s=58
